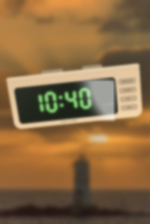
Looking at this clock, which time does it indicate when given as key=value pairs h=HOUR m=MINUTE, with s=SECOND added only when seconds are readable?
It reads h=10 m=40
